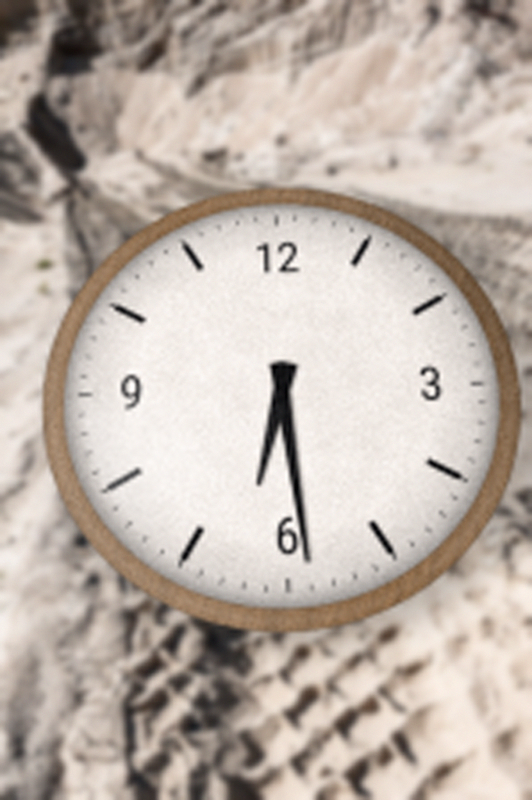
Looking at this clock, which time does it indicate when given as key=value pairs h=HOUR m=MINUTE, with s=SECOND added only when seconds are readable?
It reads h=6 m=29
